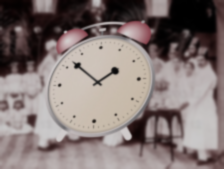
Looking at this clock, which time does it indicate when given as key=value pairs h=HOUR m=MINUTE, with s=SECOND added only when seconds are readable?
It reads h=1 m=52
